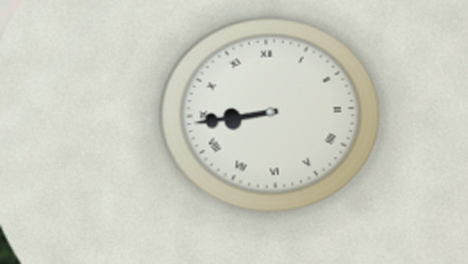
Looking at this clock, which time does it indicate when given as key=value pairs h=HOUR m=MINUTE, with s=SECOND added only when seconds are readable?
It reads h=8 m=44
